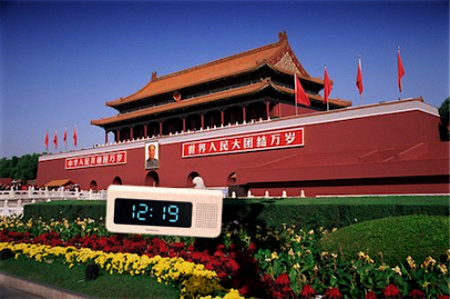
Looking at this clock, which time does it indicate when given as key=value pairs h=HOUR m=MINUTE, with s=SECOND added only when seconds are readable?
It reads h=12 m=19
